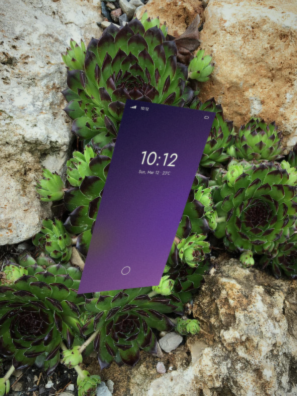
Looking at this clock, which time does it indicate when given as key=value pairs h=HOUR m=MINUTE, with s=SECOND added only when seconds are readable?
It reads h=10 m=12
